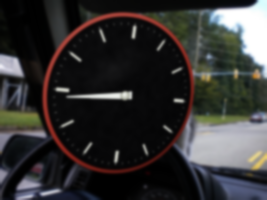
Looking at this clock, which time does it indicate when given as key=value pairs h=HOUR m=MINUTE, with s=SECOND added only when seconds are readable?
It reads h=8 m=44
